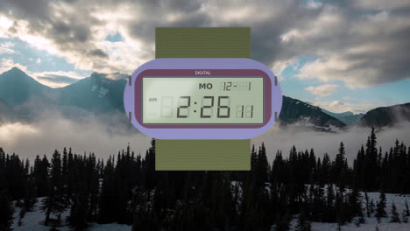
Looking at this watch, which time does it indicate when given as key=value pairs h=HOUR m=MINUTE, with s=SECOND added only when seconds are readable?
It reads h=2 m=26 s=11
